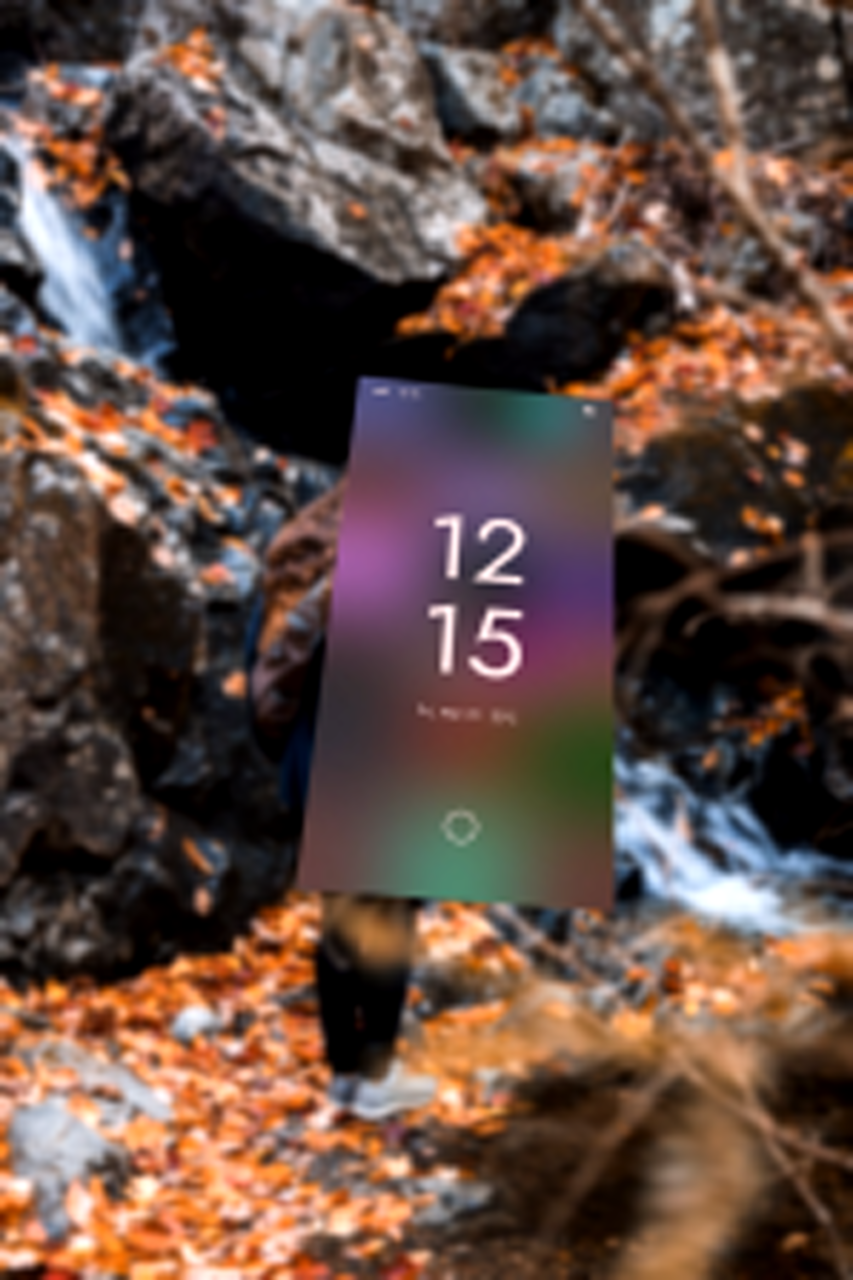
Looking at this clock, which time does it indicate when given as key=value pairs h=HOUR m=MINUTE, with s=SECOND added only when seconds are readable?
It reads h=12 m=15
